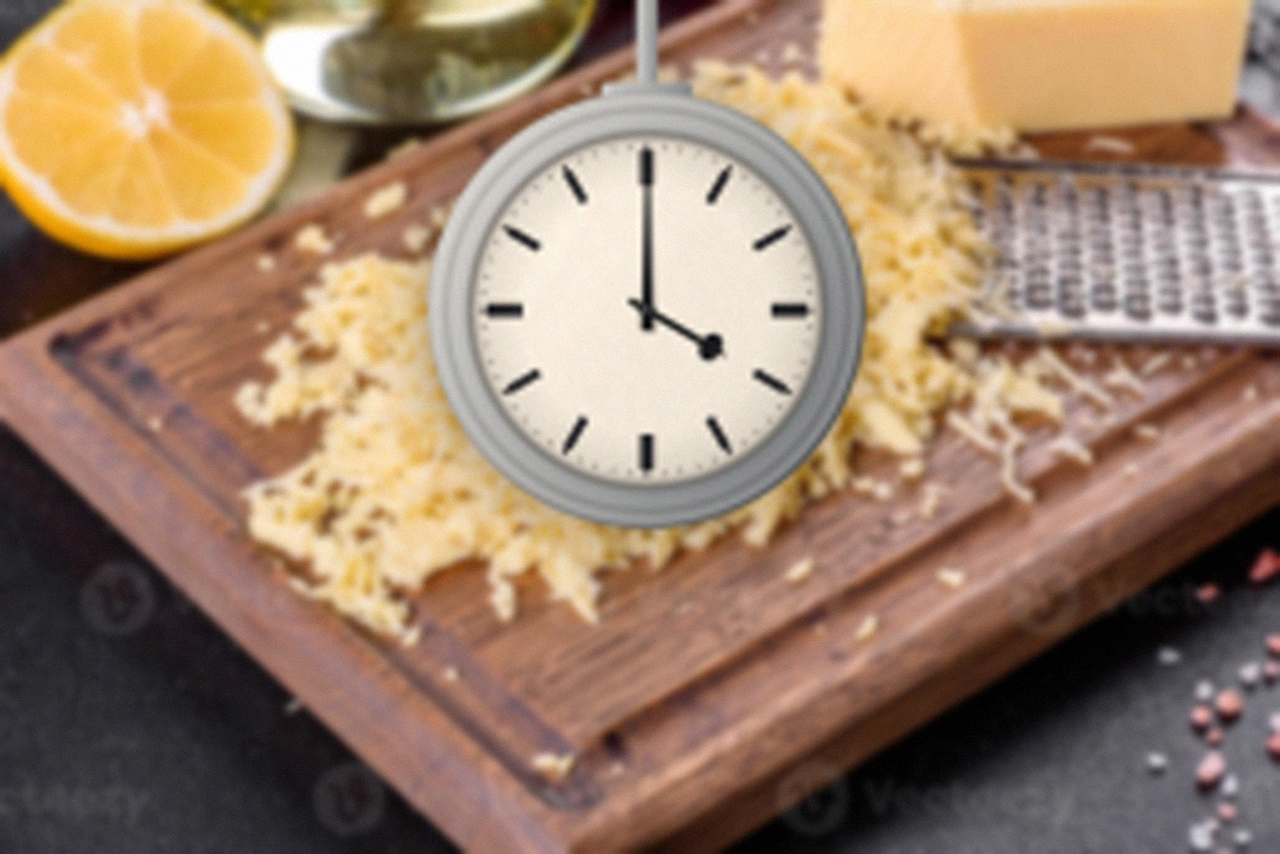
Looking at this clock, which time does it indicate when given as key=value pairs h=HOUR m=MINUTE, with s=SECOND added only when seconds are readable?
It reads h=4 m=0
